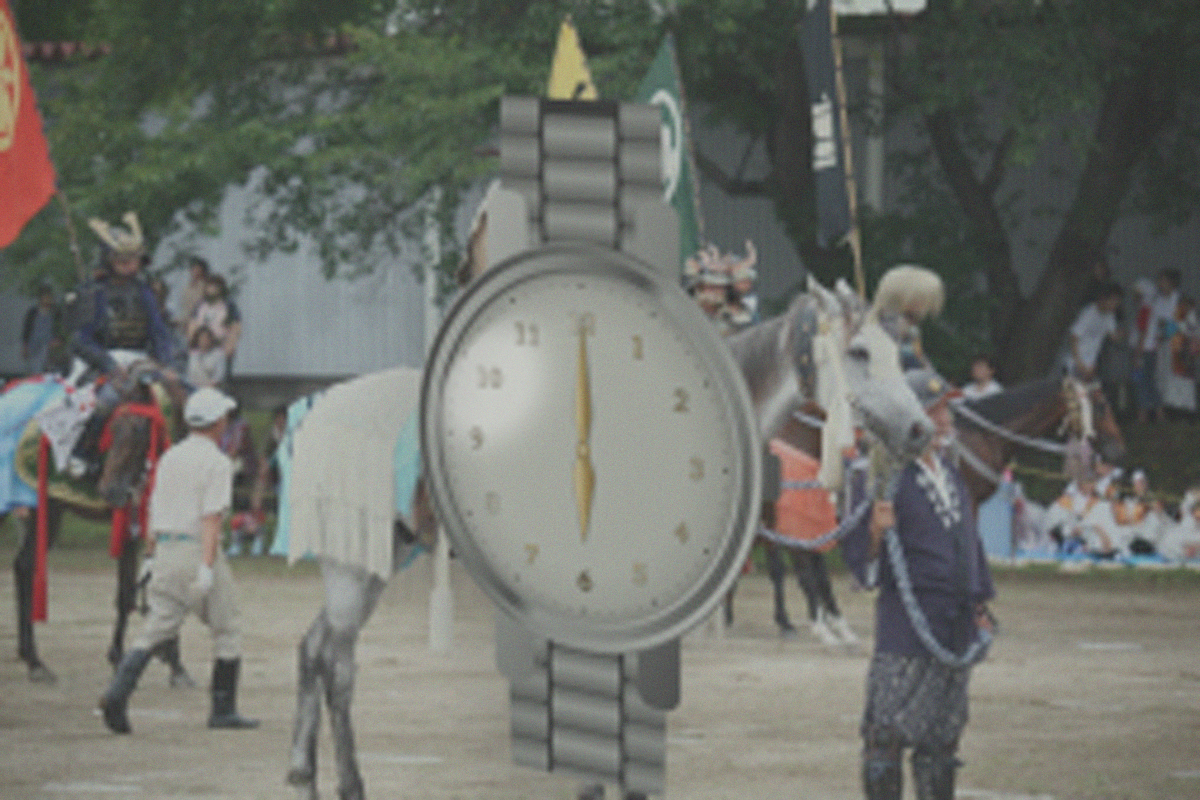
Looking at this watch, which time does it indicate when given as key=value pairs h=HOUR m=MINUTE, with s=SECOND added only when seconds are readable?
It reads h=6 m=0
